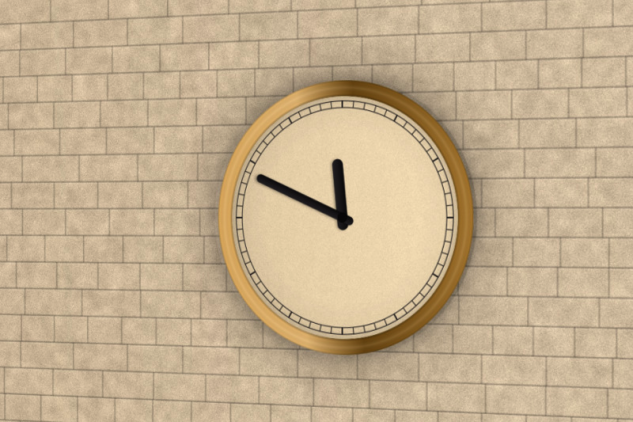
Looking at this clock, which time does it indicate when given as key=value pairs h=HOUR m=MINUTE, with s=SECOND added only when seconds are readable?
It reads h=11 m=49
